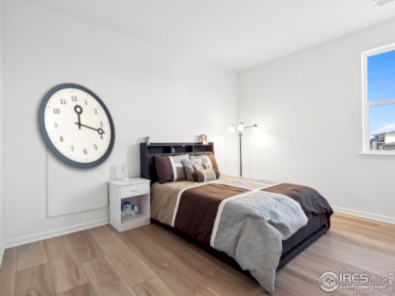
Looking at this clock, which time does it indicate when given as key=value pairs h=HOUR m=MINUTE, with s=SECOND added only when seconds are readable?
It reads h=12 m=18
